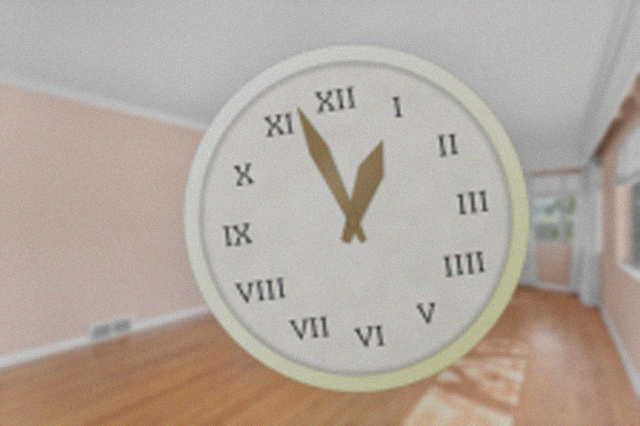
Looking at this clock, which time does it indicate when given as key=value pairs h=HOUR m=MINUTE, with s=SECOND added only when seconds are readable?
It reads h=12 m=57
